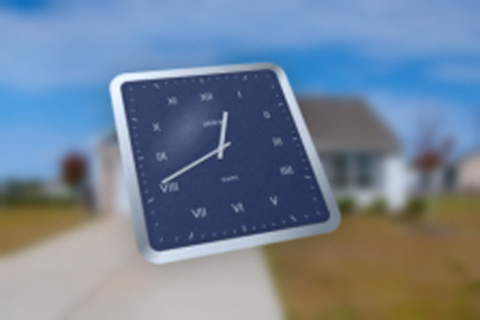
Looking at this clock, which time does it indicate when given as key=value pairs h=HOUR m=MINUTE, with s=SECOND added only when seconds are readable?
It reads h=12 m=41
